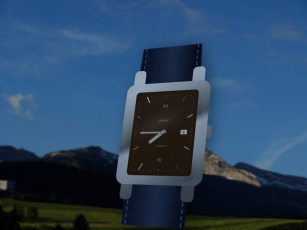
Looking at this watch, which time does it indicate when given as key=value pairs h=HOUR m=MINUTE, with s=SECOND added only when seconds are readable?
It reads h=7 m=45
